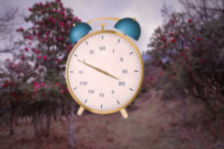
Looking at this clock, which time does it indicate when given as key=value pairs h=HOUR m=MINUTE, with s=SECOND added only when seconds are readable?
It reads h=3 m=49
